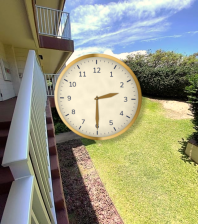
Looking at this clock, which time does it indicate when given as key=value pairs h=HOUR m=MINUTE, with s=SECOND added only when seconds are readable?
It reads h=2 m=30
